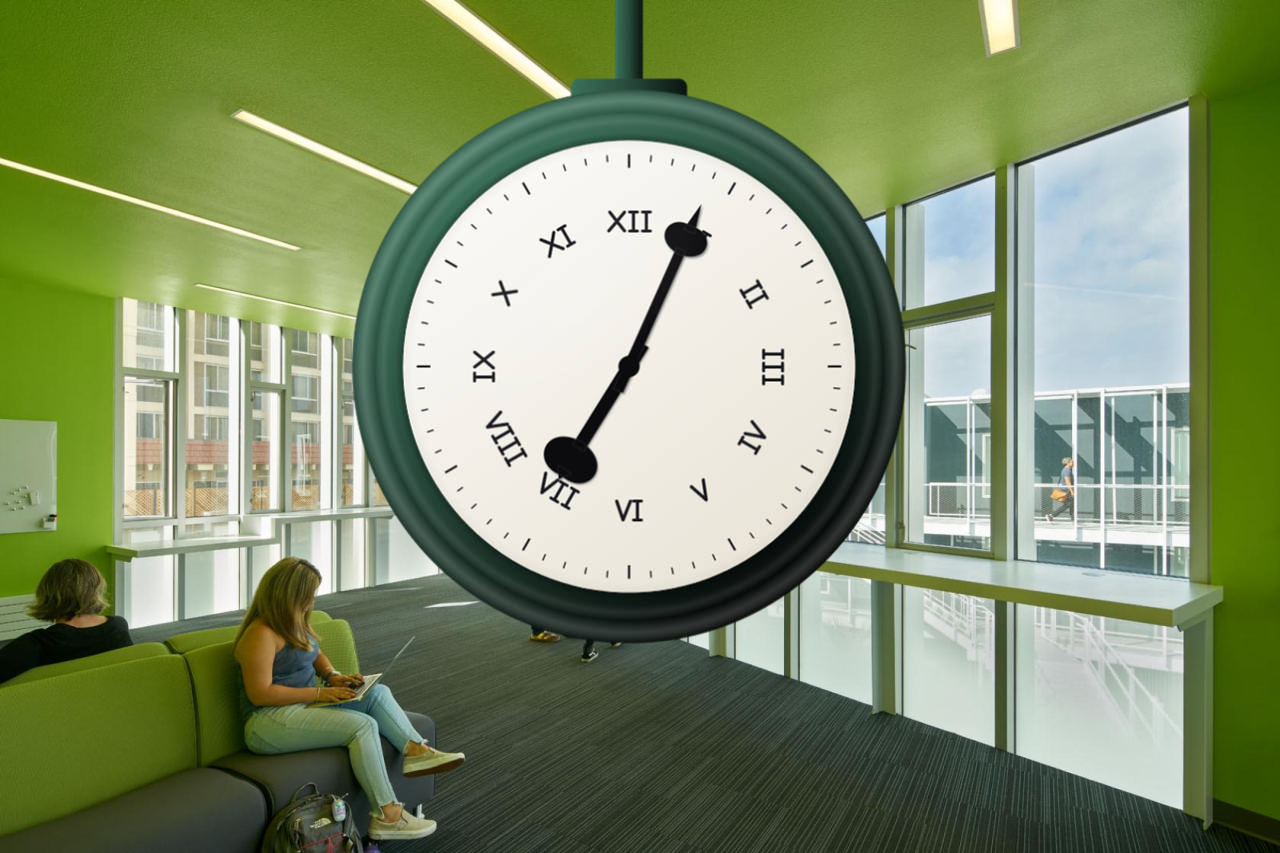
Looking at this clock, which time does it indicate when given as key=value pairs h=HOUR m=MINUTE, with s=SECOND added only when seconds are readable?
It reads h=7 m=4
